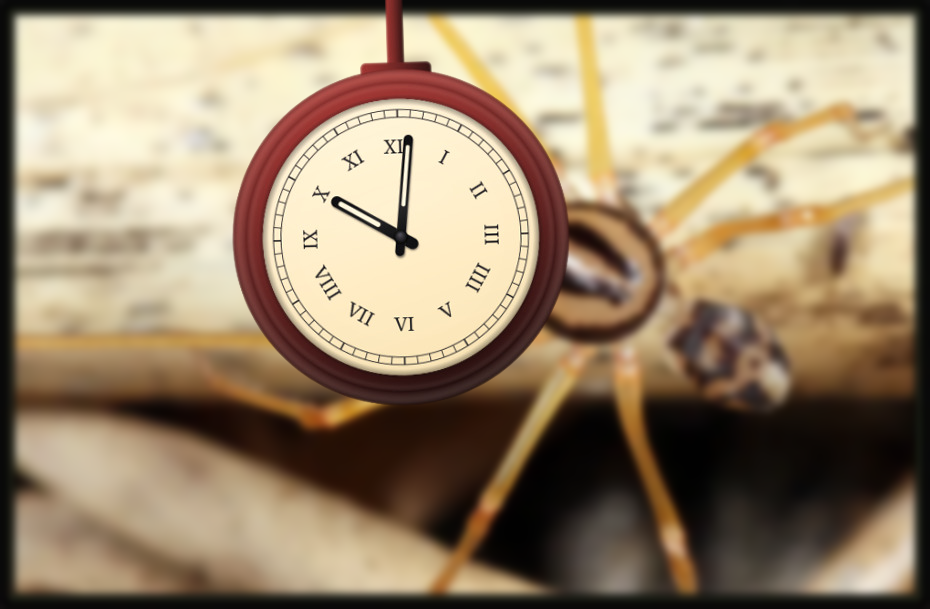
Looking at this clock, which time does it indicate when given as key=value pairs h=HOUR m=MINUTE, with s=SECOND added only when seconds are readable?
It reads h=10 m=1
